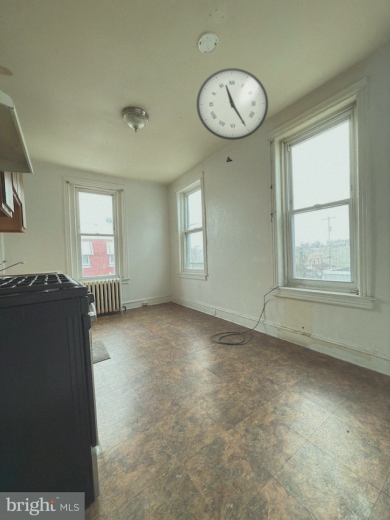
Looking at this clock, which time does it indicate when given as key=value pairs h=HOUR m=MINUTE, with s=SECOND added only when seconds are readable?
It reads h=11 m=25
